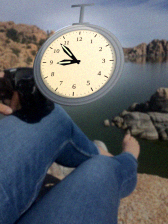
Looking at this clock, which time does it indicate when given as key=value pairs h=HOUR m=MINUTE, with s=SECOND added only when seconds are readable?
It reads h=8 m=53
